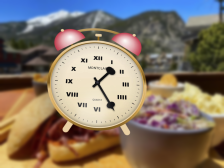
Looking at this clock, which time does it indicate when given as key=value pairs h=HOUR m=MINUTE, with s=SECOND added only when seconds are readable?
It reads h=1 m=25
